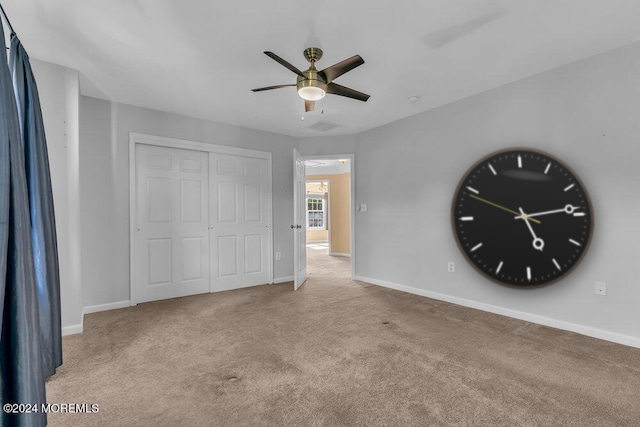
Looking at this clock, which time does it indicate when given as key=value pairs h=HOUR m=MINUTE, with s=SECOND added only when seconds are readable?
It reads h=5 m=13 s=49
